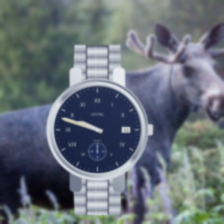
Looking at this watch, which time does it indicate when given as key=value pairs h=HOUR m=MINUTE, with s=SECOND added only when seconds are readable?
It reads h=9 m=48
